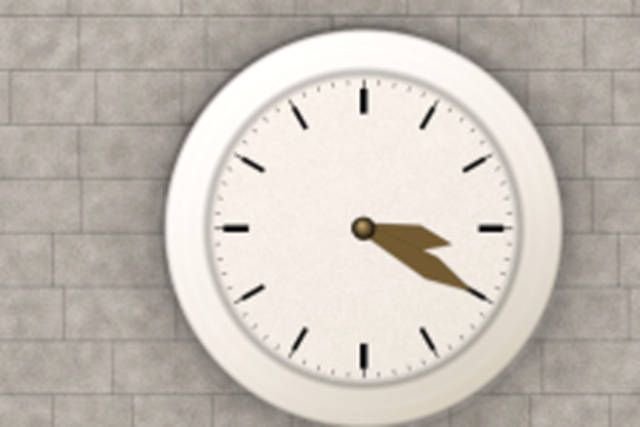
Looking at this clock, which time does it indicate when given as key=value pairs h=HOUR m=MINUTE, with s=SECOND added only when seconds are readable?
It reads h=3 m=20
